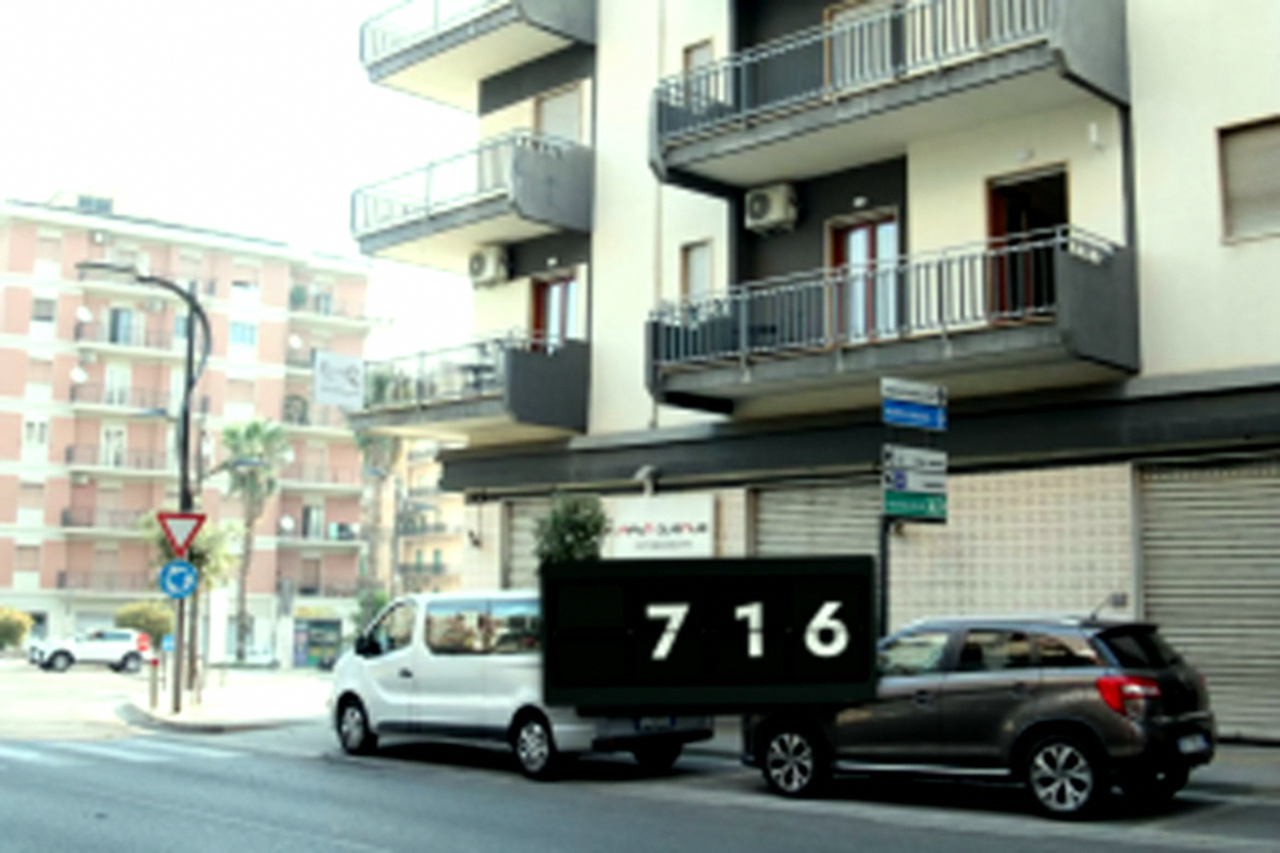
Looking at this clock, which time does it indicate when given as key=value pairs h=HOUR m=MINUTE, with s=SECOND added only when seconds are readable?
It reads h=7 m=16
